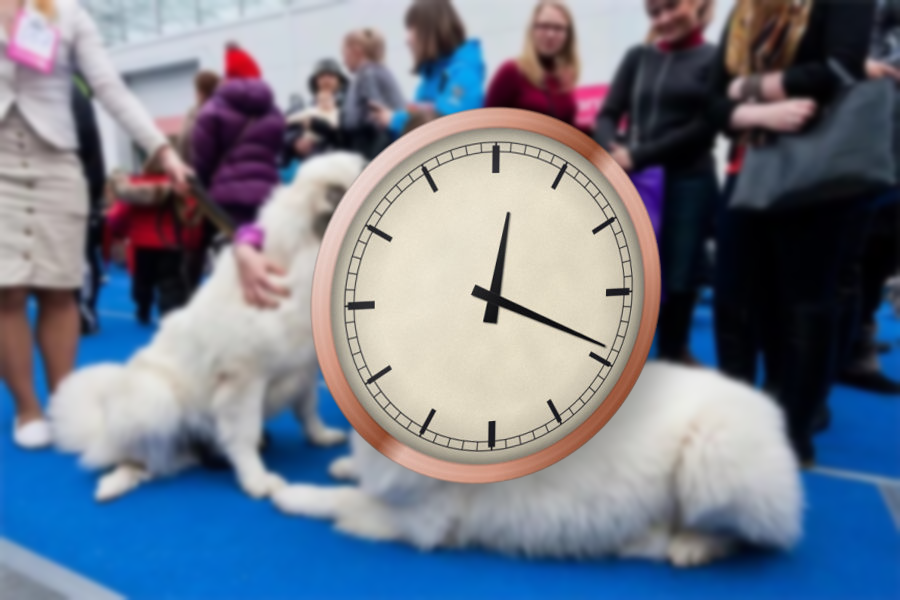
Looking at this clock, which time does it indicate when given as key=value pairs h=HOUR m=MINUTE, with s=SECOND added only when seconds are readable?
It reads h=12 m=19
